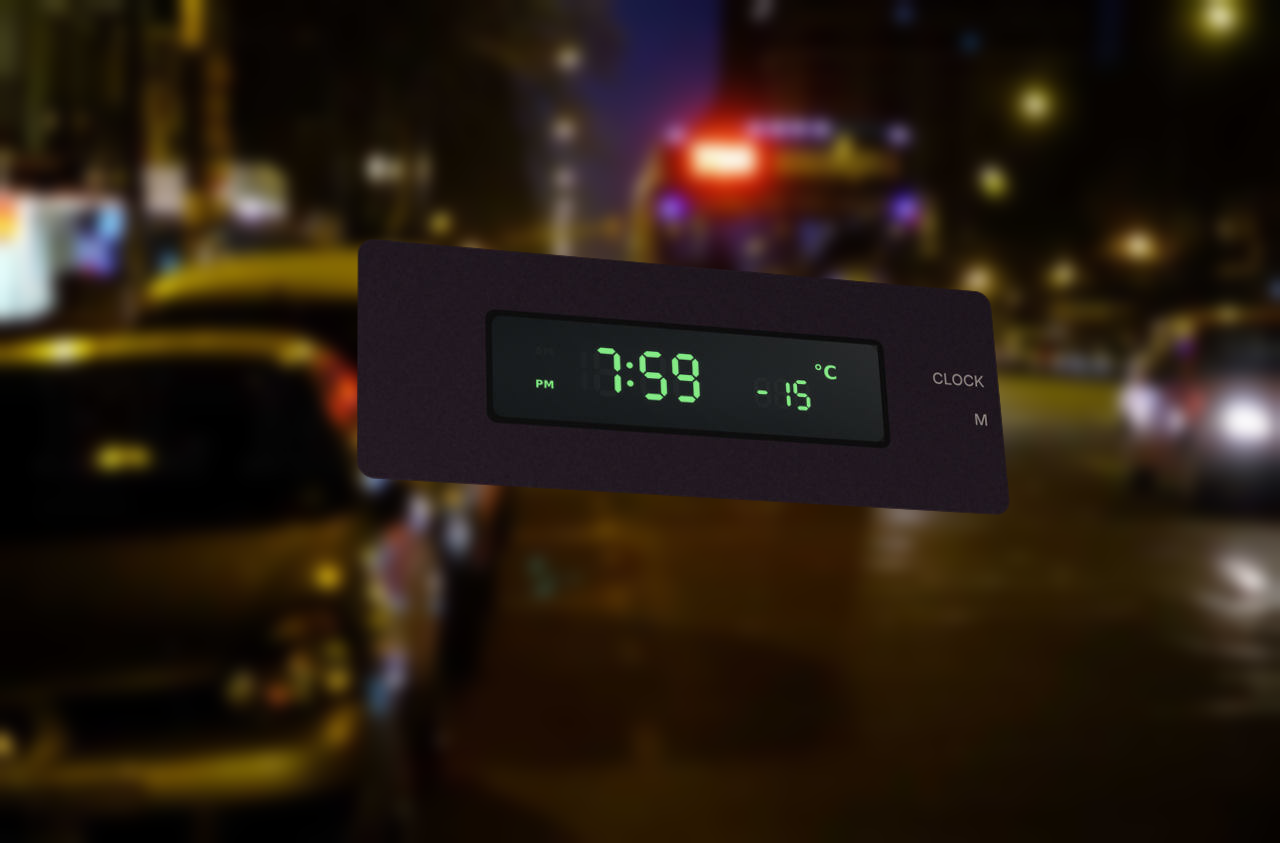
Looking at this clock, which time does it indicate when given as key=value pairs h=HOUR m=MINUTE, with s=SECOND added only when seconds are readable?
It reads h=7 m=59
